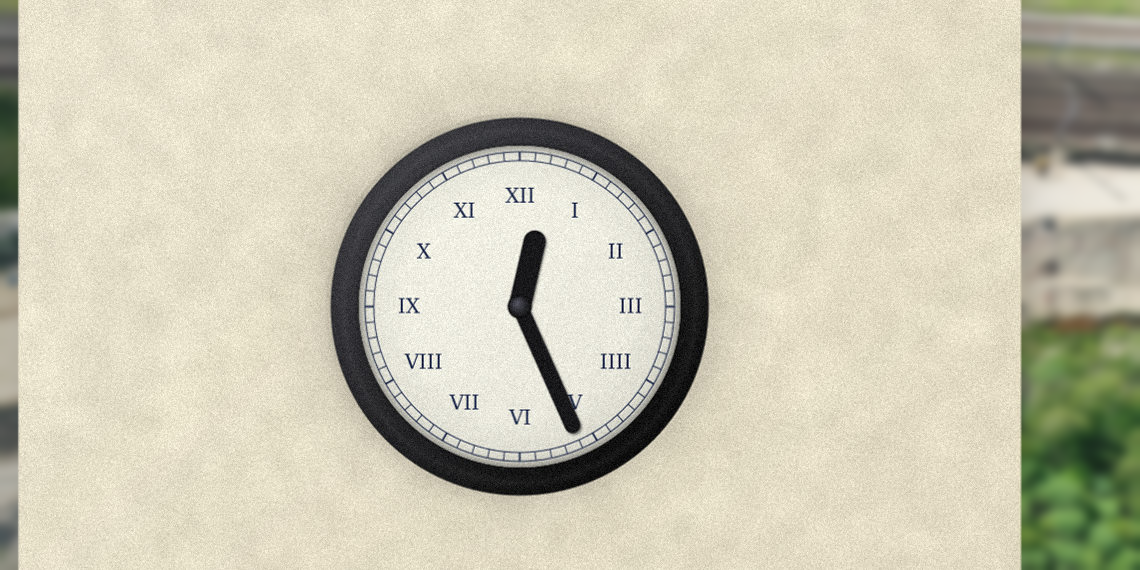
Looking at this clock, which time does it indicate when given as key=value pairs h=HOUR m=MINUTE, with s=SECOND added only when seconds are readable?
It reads h=12 m=26
